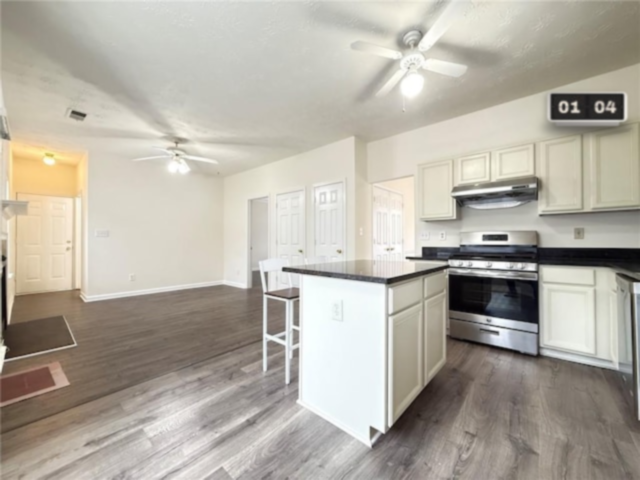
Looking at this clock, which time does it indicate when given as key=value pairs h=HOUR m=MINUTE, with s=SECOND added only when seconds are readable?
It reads h=1 m=4
